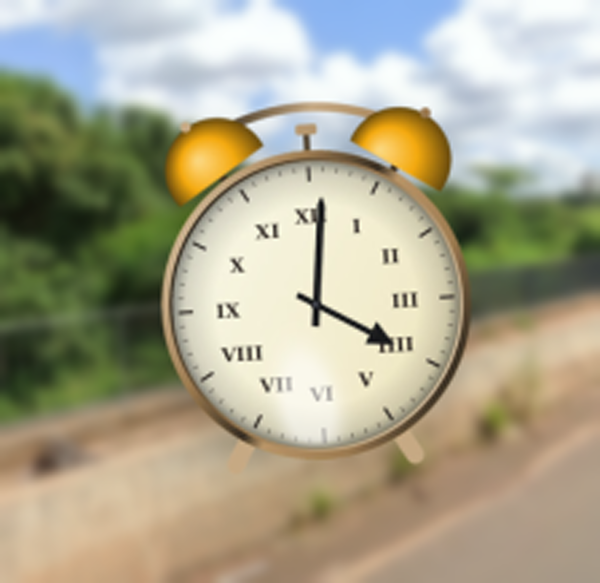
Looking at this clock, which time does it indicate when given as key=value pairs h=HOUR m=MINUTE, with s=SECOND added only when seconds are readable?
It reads h=4 m=1
